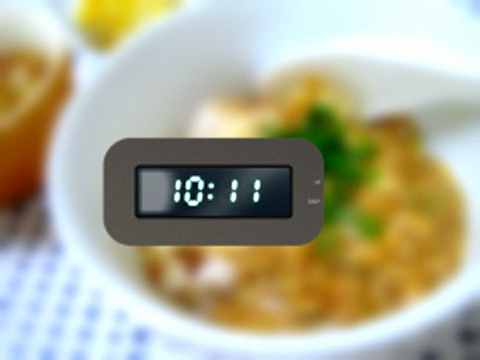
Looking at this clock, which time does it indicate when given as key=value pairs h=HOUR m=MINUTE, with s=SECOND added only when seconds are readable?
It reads h=10 m=11
